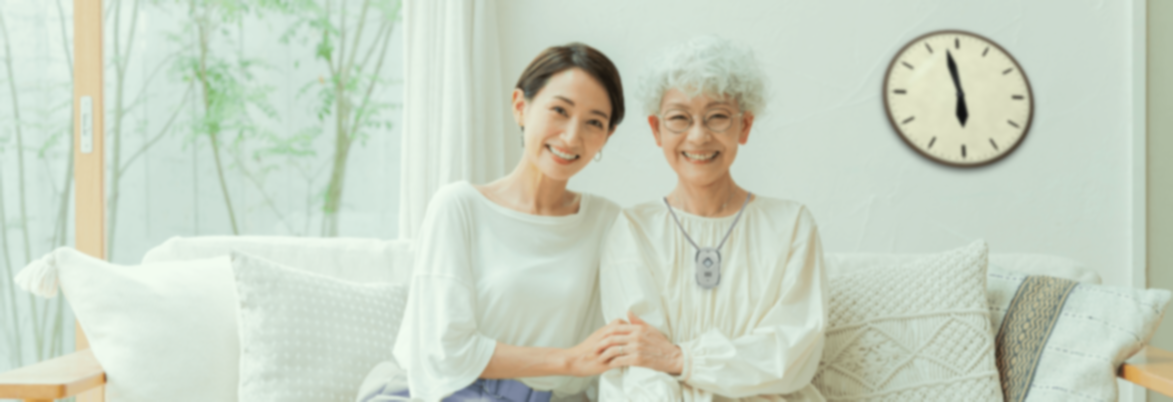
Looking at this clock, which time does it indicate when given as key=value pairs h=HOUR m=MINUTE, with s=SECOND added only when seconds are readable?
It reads h=5 m=58
